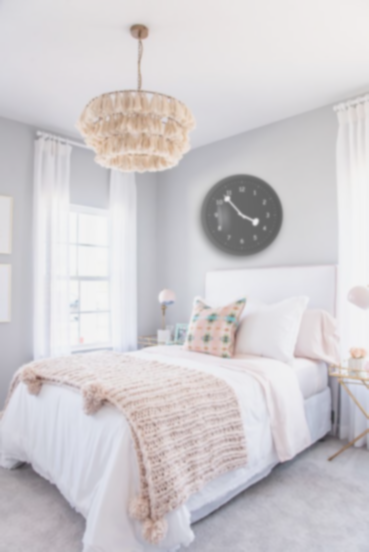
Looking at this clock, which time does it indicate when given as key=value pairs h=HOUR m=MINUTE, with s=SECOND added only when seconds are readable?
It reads h=3 m=53
